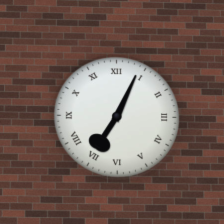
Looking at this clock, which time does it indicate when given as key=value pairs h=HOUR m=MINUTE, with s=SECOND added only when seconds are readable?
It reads h=7 m=4
